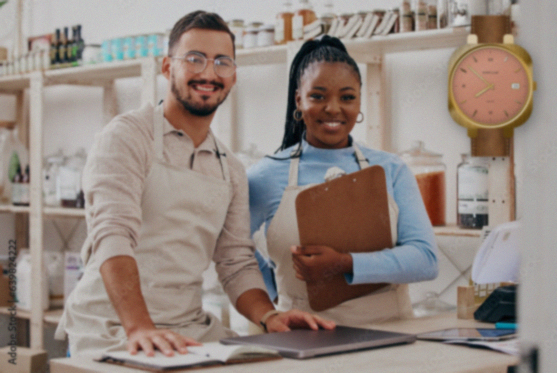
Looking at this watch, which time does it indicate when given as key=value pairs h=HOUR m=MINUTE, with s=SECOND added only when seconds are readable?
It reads h=7 m=52
